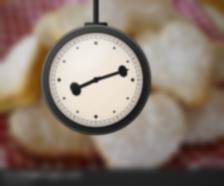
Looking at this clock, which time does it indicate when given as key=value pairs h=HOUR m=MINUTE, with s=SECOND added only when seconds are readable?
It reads h=8 m=12
